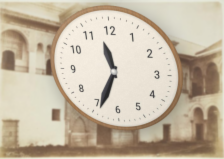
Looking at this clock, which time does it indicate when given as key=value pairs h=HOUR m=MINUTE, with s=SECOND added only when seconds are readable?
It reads h=11 m=34
